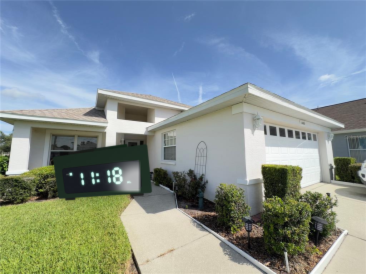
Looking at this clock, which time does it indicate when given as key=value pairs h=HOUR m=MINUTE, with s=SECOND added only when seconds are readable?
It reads h=11 m=18
